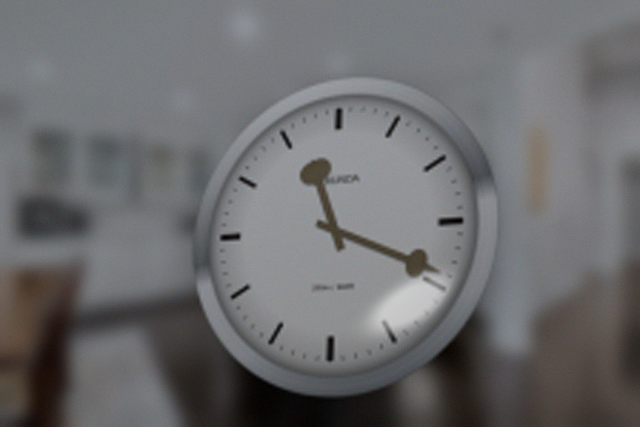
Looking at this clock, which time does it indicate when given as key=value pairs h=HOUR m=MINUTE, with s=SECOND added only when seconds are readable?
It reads h=11 m=19
